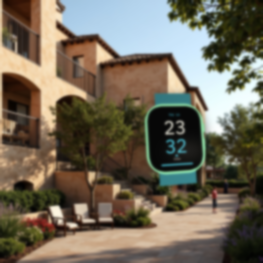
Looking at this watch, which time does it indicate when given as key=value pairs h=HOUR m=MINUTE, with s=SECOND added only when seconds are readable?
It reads h=23 m=32
